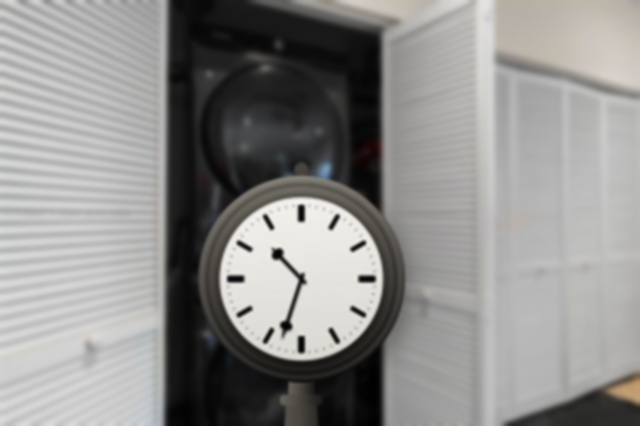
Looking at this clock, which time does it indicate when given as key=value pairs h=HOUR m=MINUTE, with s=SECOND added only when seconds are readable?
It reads h=10 m=33
